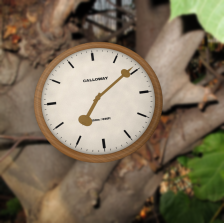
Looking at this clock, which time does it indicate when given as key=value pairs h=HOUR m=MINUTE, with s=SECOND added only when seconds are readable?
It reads h=7 m=9
